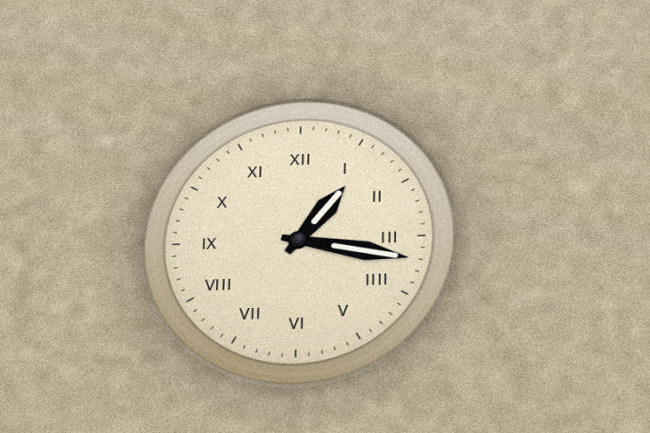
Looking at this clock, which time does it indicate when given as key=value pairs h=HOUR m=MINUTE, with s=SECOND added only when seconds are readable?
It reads h=1 m=17
